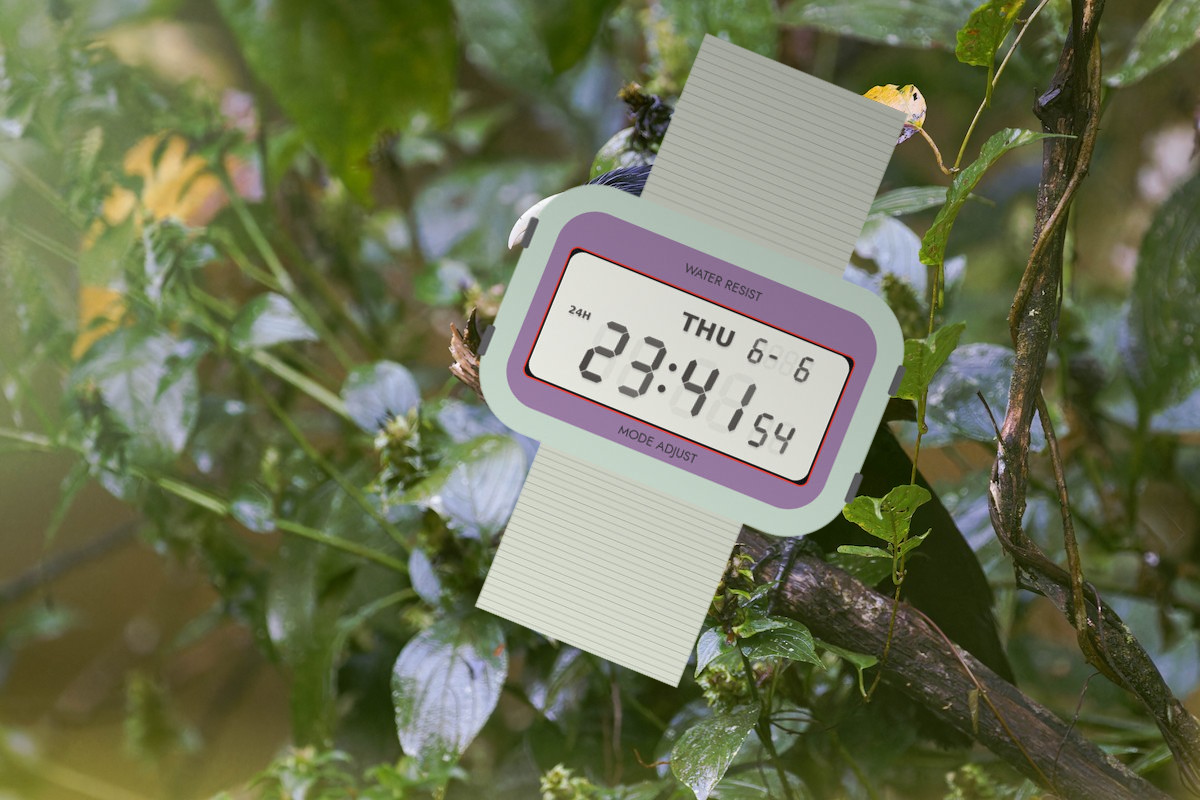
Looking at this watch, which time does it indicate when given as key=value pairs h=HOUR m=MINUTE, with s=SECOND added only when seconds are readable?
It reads h=23 m=41 s=54
